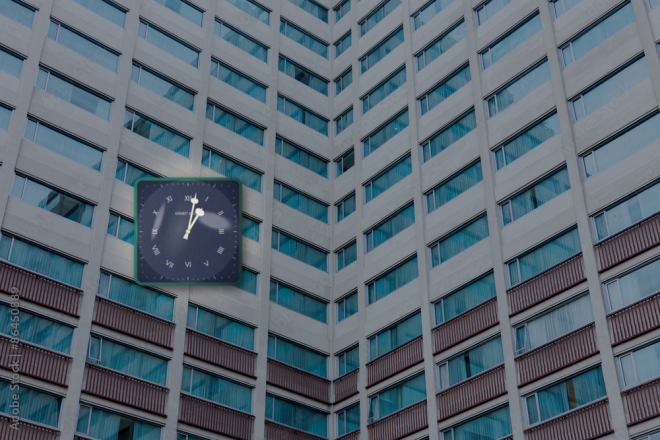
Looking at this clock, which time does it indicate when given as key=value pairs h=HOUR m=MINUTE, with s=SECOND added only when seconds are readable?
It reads h=1 m=2
